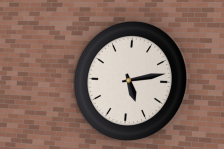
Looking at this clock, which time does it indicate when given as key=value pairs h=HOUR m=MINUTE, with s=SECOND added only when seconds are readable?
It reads h=5 m=13
